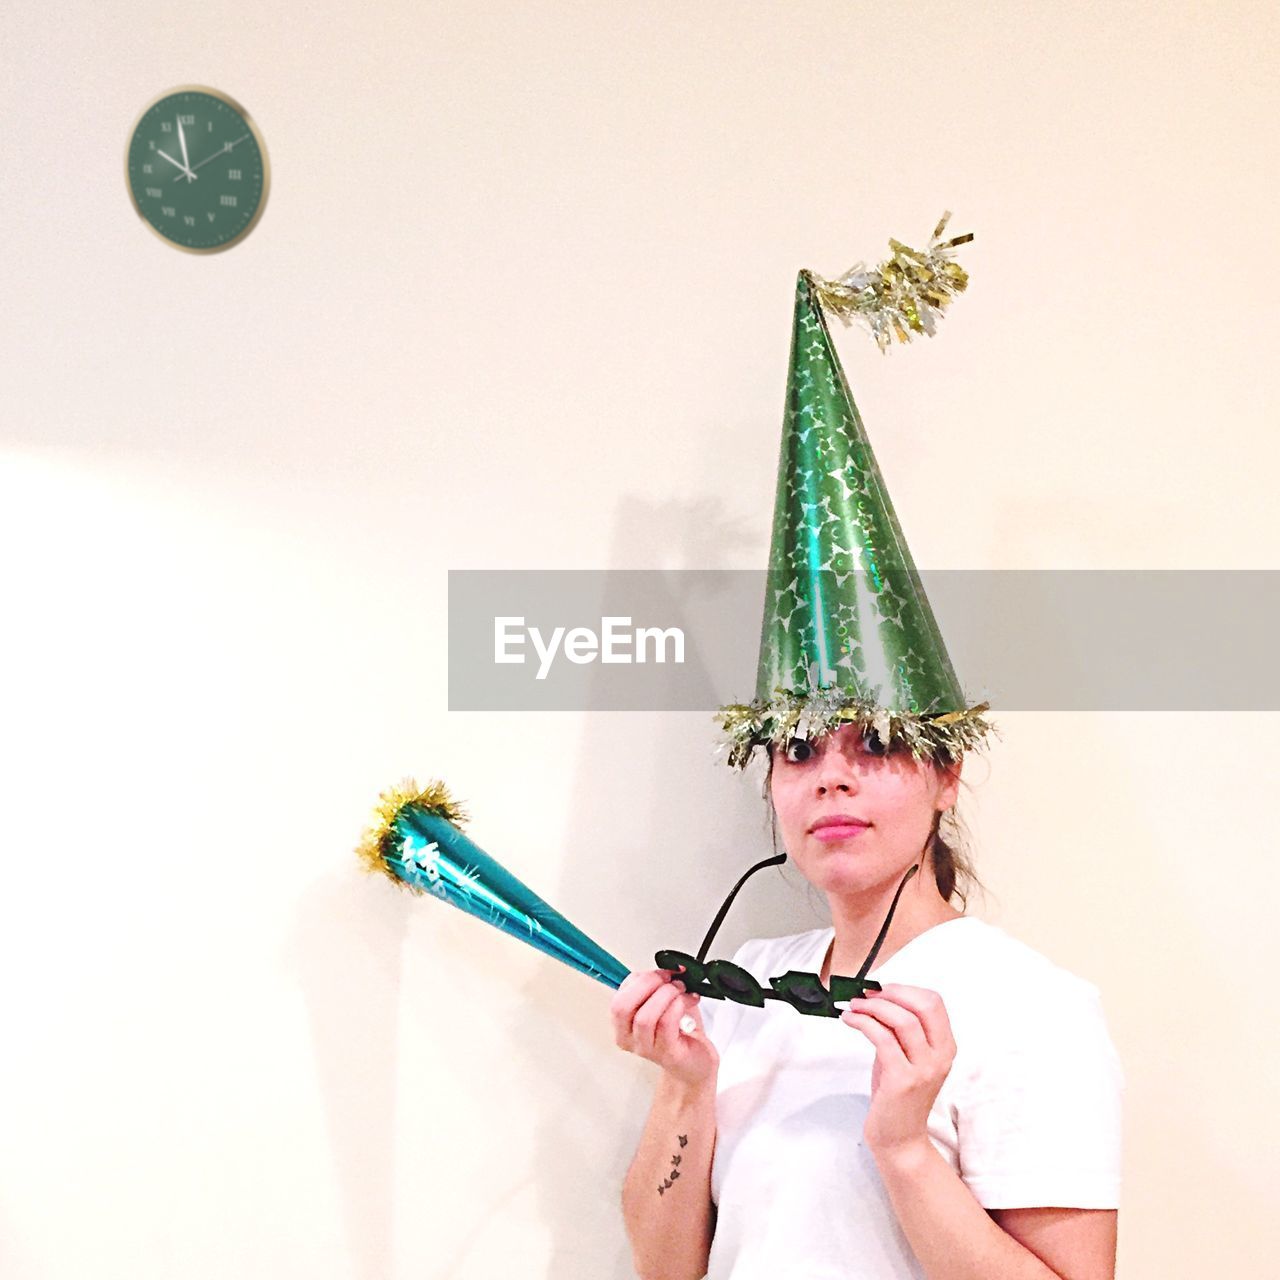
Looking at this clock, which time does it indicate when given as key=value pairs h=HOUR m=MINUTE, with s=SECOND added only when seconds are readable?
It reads h=9 m=58 s=10
